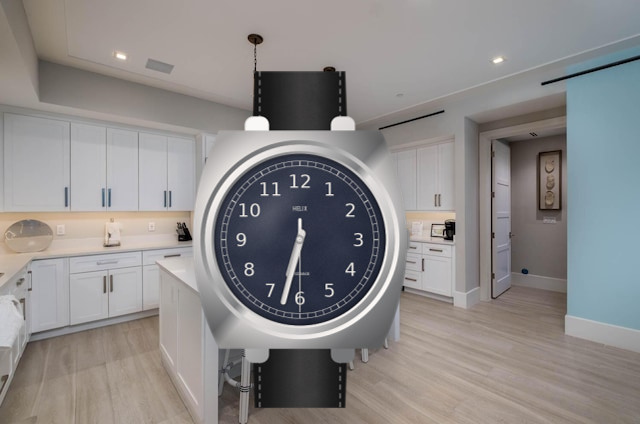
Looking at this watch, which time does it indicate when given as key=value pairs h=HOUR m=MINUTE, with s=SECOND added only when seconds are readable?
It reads h=6 m=32 s=30
